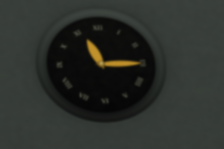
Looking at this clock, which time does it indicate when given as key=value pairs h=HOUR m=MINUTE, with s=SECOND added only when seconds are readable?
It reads h=11 m=15
